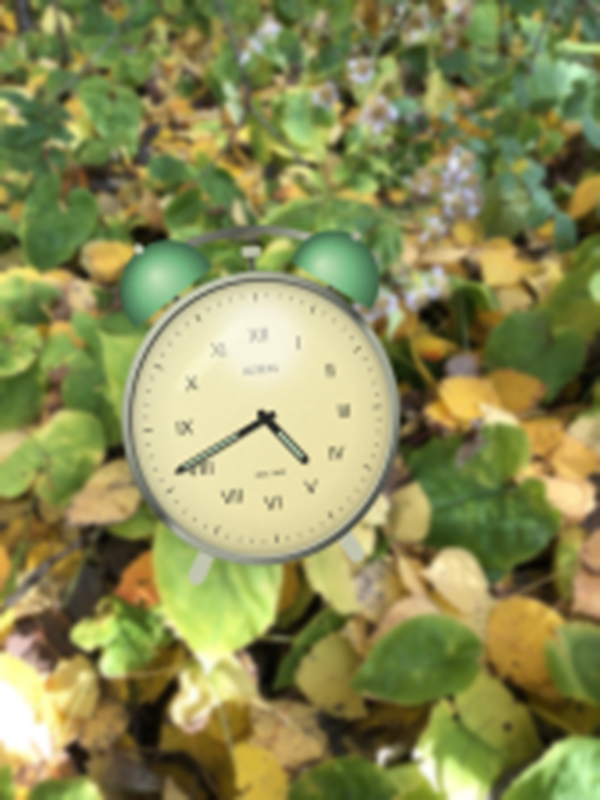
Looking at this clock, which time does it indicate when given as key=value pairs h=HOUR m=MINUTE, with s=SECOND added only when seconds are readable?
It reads h=4 m=41
